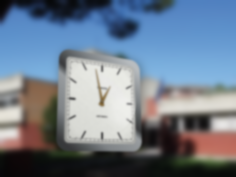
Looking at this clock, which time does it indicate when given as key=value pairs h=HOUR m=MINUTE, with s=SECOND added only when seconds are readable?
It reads h=12 m=58
